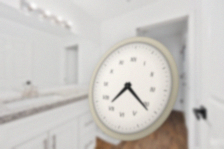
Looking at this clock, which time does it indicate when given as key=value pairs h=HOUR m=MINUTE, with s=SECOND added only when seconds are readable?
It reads h=7 m=21
